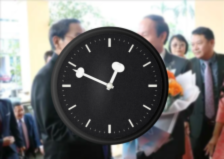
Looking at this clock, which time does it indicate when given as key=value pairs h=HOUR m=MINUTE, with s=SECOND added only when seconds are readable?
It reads h=12 m=49
